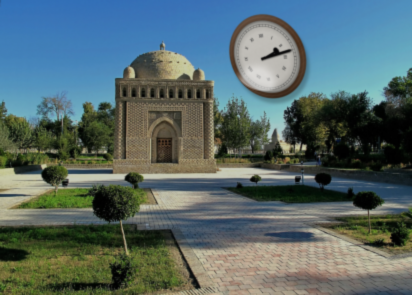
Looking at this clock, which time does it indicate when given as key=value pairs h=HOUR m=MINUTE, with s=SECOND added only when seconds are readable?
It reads h=2 m=13
